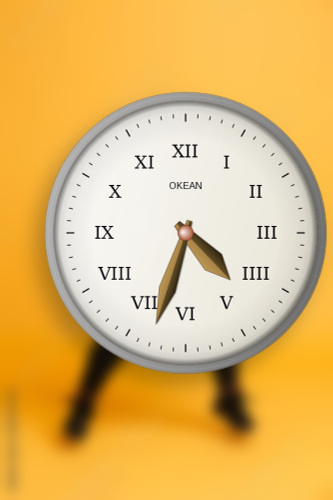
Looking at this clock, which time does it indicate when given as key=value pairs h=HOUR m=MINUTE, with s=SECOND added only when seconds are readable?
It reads h=4 m=33
